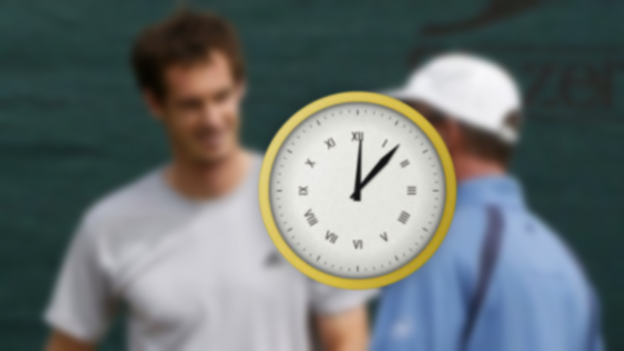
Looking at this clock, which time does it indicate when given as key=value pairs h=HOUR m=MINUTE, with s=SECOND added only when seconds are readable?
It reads h=12 m=7
